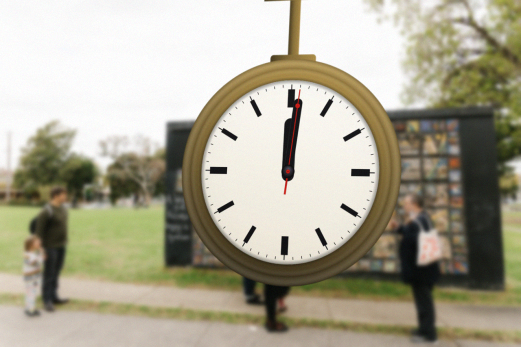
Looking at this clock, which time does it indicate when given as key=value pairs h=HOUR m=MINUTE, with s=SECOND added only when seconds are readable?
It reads h=12 m=1 s=1
